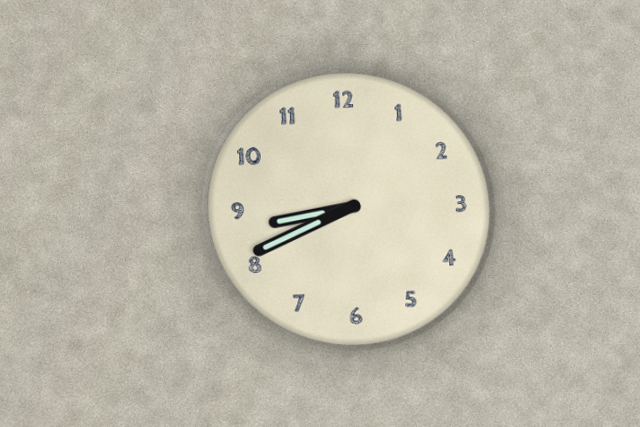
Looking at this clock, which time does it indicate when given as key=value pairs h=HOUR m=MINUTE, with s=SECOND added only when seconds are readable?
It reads h=8 m=41
